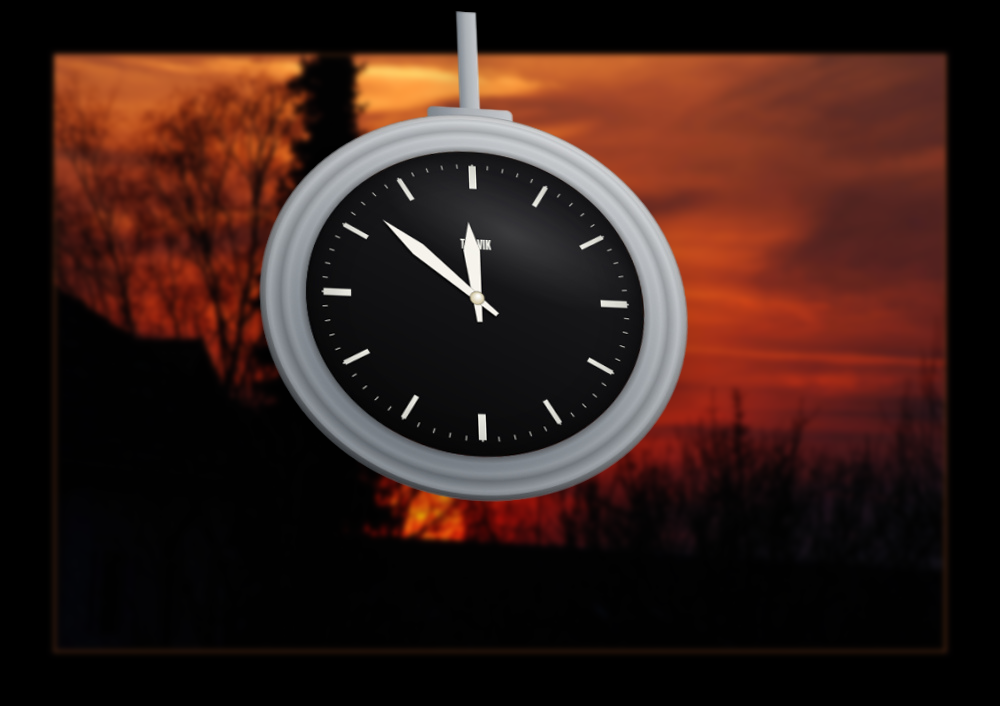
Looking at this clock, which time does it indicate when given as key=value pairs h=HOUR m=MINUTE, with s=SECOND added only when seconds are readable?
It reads h=11 m=52
